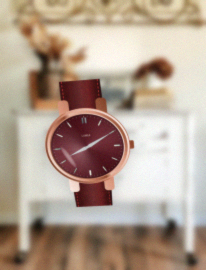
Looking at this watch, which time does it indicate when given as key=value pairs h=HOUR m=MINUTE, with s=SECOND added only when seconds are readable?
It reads h=8 m=10
